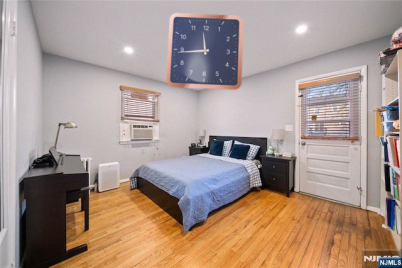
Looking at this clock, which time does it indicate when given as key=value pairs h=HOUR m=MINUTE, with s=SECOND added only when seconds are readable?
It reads h=11 m=44
